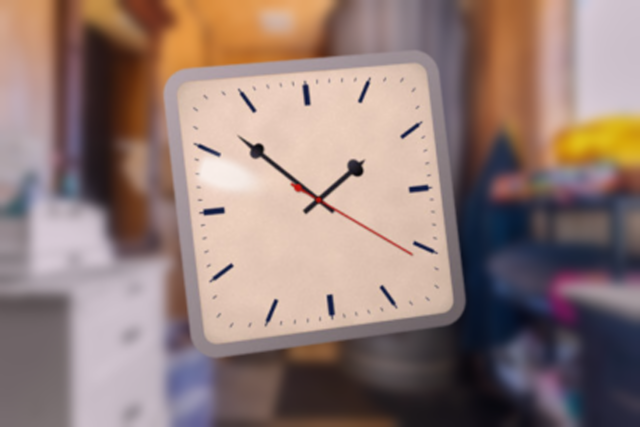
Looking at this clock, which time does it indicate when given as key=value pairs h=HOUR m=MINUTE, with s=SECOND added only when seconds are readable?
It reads h=1 m=52 s=21
